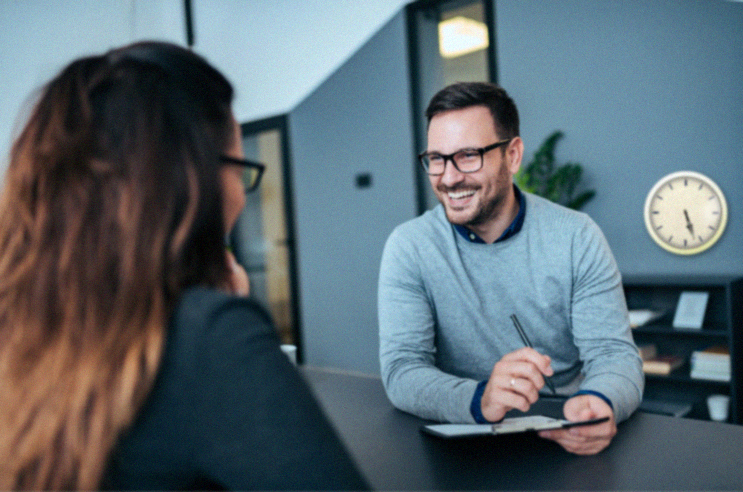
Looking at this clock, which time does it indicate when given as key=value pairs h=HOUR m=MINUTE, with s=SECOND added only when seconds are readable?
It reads h=5 m=27
